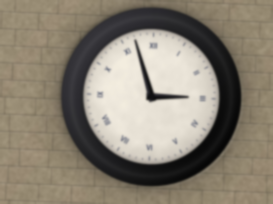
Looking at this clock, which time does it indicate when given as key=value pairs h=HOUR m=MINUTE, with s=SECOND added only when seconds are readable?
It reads h=2 m=57
